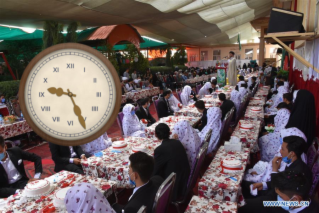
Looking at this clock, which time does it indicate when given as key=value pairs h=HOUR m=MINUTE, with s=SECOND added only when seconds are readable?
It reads h=9 m=26
